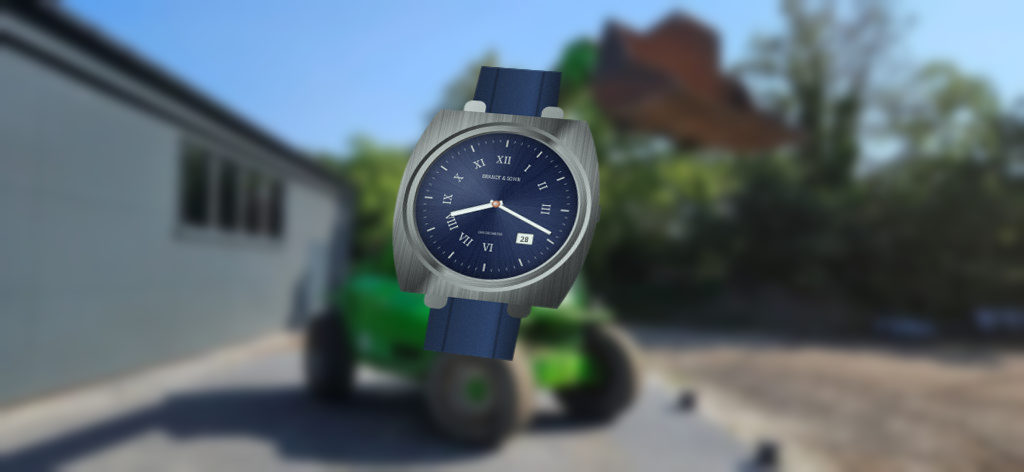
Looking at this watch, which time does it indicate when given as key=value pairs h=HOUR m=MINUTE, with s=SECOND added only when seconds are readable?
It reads h=8 m=19
